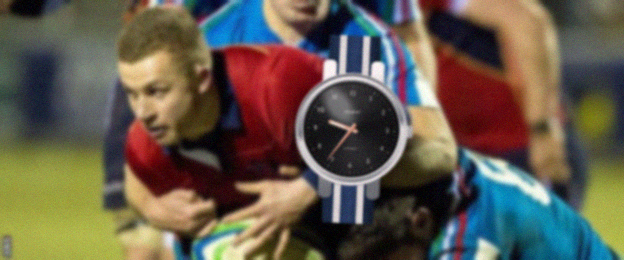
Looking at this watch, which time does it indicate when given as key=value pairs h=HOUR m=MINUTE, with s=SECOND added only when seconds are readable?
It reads h=9 m=36
